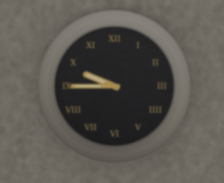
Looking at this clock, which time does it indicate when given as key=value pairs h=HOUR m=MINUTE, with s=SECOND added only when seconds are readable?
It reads h=9 m=45
